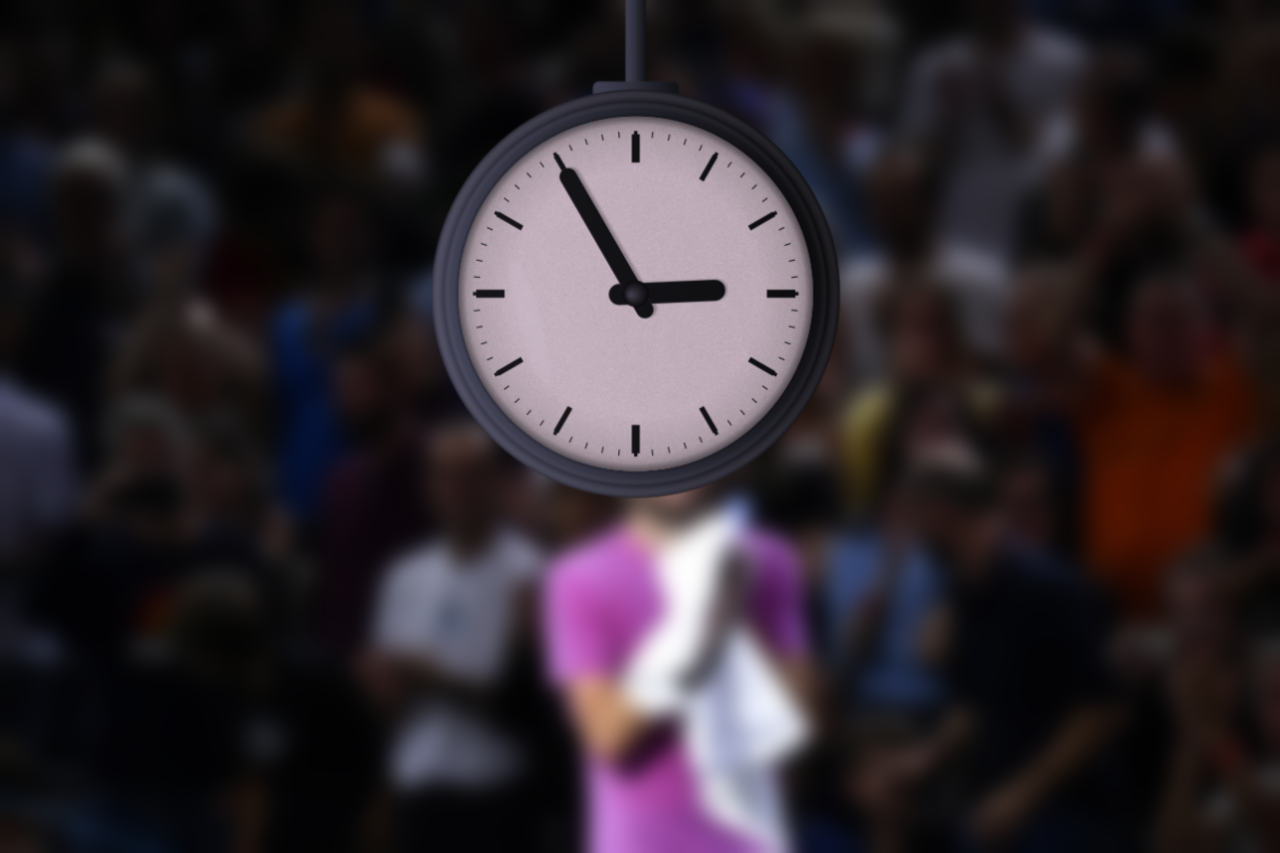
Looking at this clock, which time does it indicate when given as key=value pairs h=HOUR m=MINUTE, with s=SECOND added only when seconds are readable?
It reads h=2 m=55
